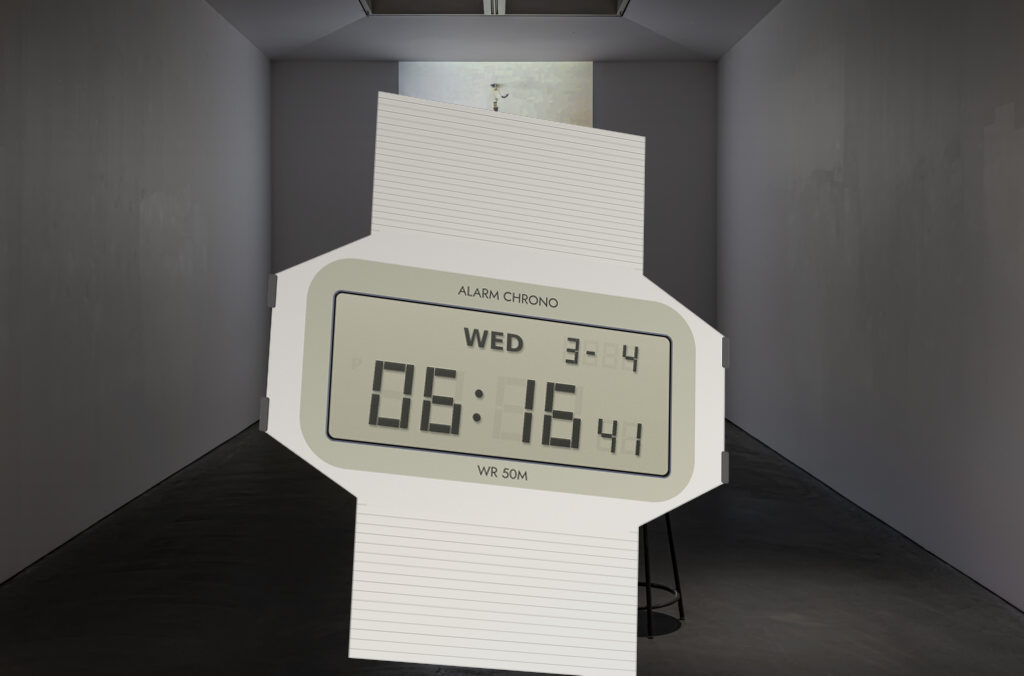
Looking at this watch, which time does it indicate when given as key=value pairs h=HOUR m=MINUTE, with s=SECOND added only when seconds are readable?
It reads h=6 m=16 s=41
